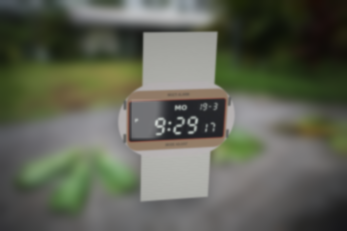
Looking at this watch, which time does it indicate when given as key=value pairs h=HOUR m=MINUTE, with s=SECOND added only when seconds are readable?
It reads h=9 m=29 s=17
